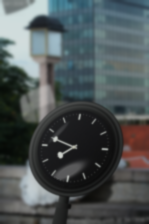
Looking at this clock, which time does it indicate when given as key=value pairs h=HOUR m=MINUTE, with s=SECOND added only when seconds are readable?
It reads h=7 m=48
